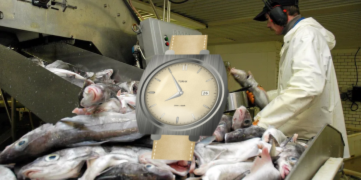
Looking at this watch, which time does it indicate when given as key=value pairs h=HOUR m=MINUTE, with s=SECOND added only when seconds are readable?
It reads h=7 m=55
